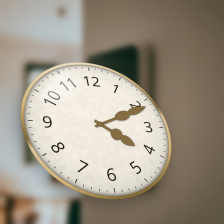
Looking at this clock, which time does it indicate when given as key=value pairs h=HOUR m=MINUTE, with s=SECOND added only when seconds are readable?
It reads h=4 m=11
